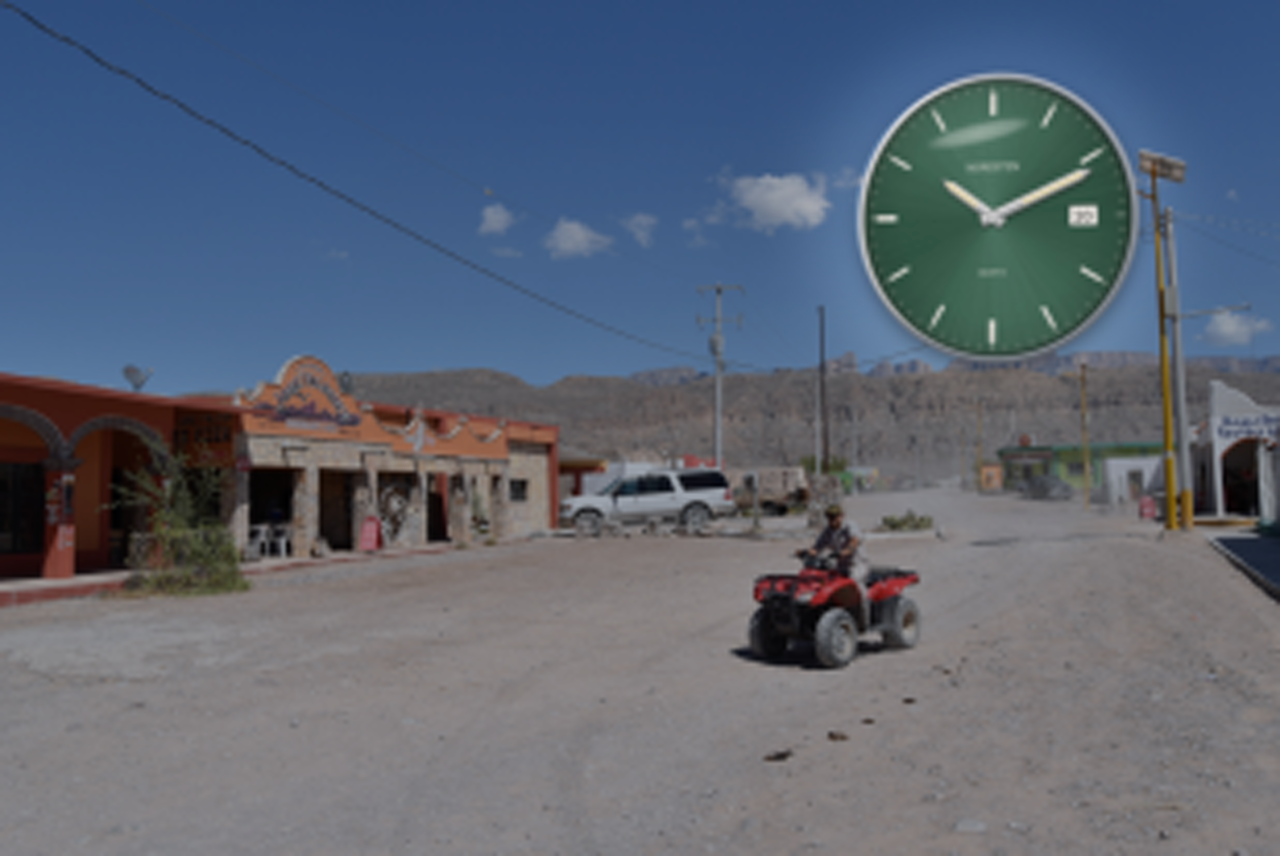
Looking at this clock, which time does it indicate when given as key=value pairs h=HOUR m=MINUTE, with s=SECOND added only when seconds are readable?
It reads h=10 m=11
